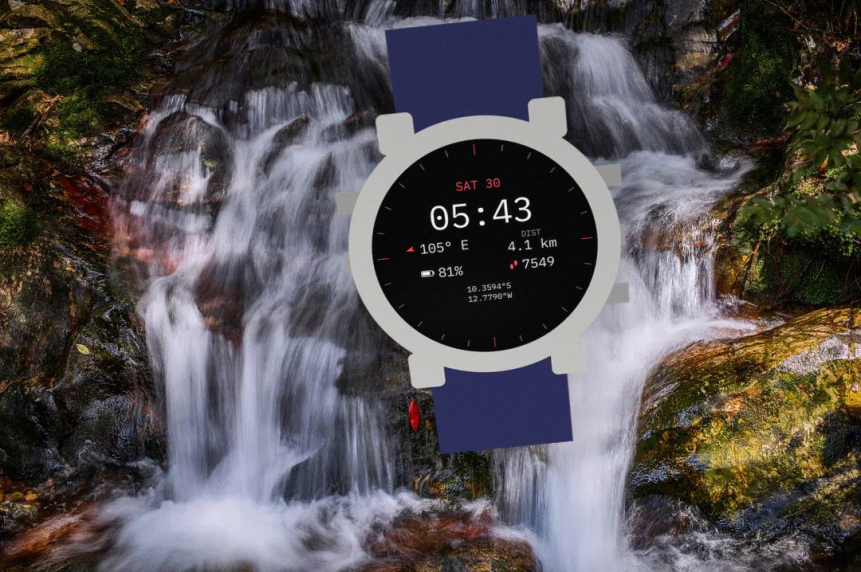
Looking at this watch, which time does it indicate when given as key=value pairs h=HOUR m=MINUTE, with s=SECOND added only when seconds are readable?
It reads h=5 m=43
